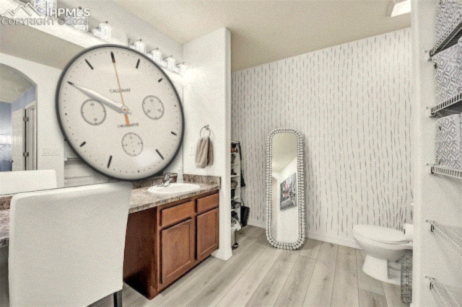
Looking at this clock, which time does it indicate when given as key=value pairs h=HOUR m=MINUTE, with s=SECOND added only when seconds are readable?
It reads h=9 m=50
